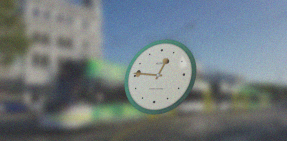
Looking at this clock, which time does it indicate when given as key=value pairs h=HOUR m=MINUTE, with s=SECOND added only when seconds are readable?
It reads h=12 m=46
